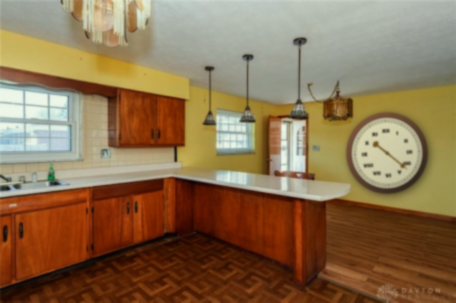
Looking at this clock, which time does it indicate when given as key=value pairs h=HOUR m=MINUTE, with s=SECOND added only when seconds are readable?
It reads h=10 m=22
